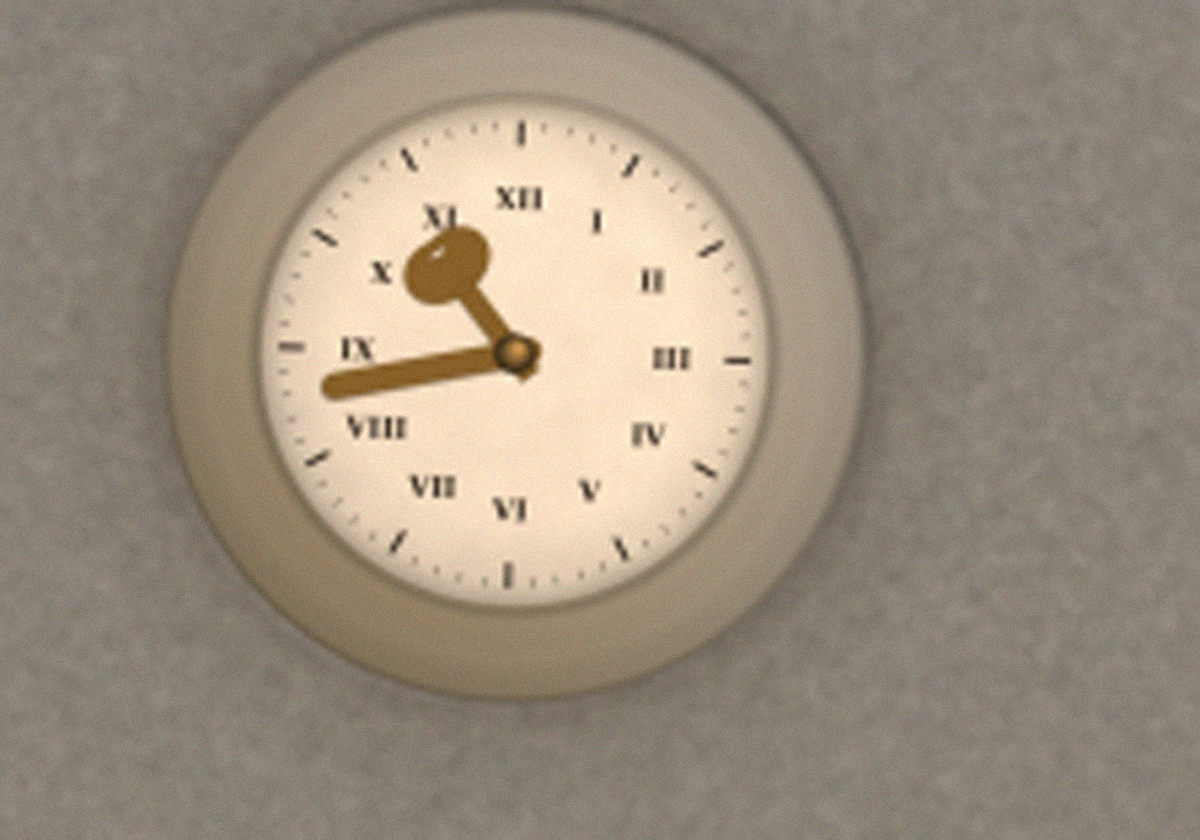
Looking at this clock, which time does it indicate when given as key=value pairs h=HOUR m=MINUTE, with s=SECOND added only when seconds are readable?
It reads h=10 m=43
